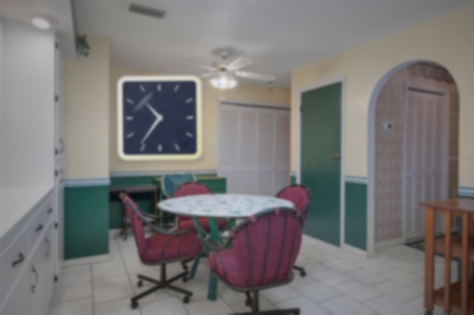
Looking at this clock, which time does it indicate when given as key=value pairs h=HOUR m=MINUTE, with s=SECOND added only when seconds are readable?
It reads h=10 m=36
